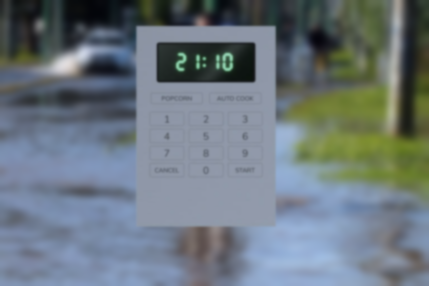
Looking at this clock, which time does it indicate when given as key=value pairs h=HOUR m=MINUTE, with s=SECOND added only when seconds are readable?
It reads h=21 m=10
